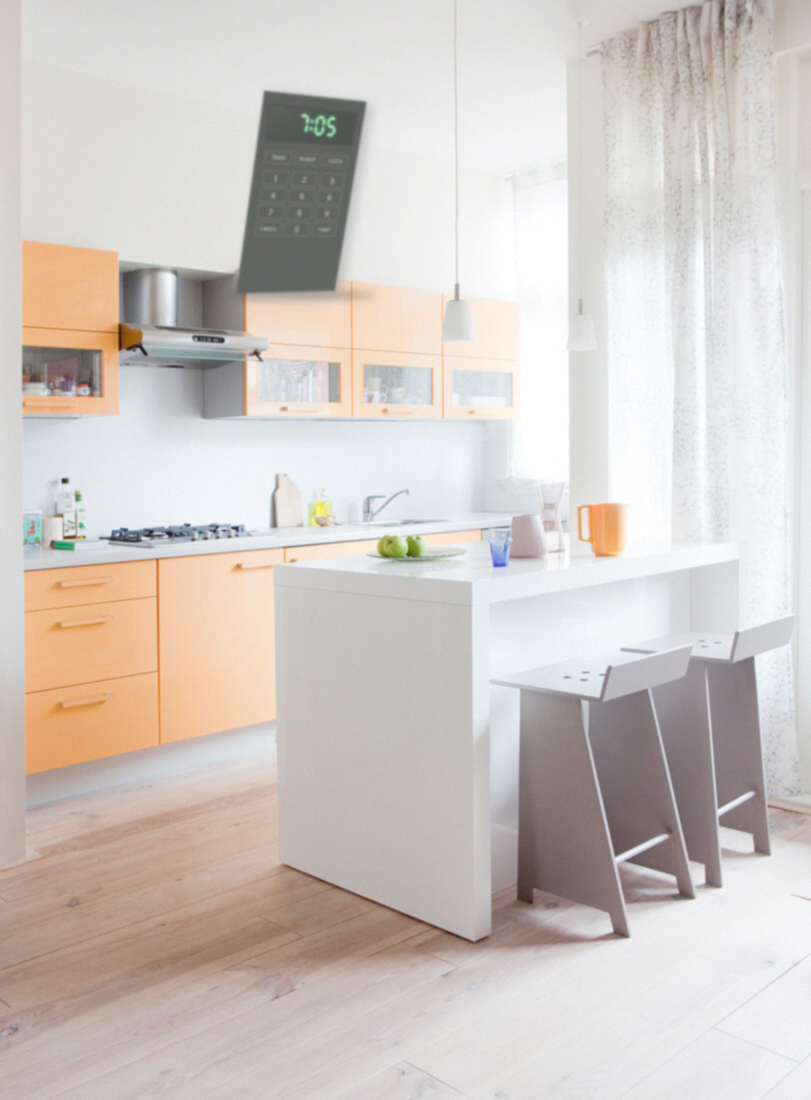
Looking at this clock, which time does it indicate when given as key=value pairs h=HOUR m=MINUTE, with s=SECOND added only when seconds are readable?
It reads h=7 m=5
